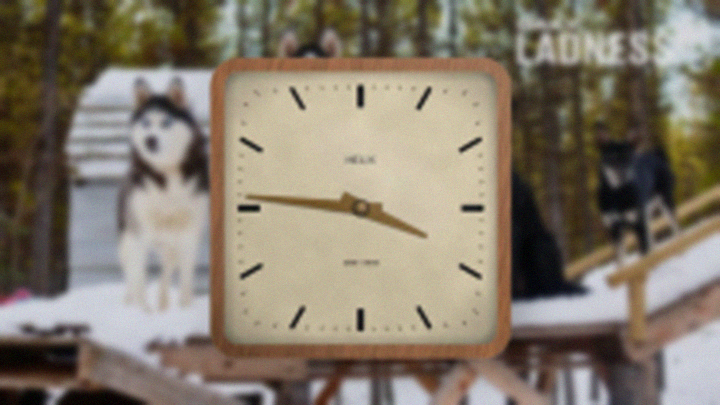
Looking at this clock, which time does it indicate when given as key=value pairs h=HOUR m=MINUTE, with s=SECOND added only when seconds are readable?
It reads h=3 m=46
